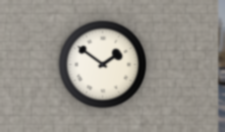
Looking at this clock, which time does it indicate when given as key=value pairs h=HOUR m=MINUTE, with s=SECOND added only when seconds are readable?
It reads h=1 m=51
